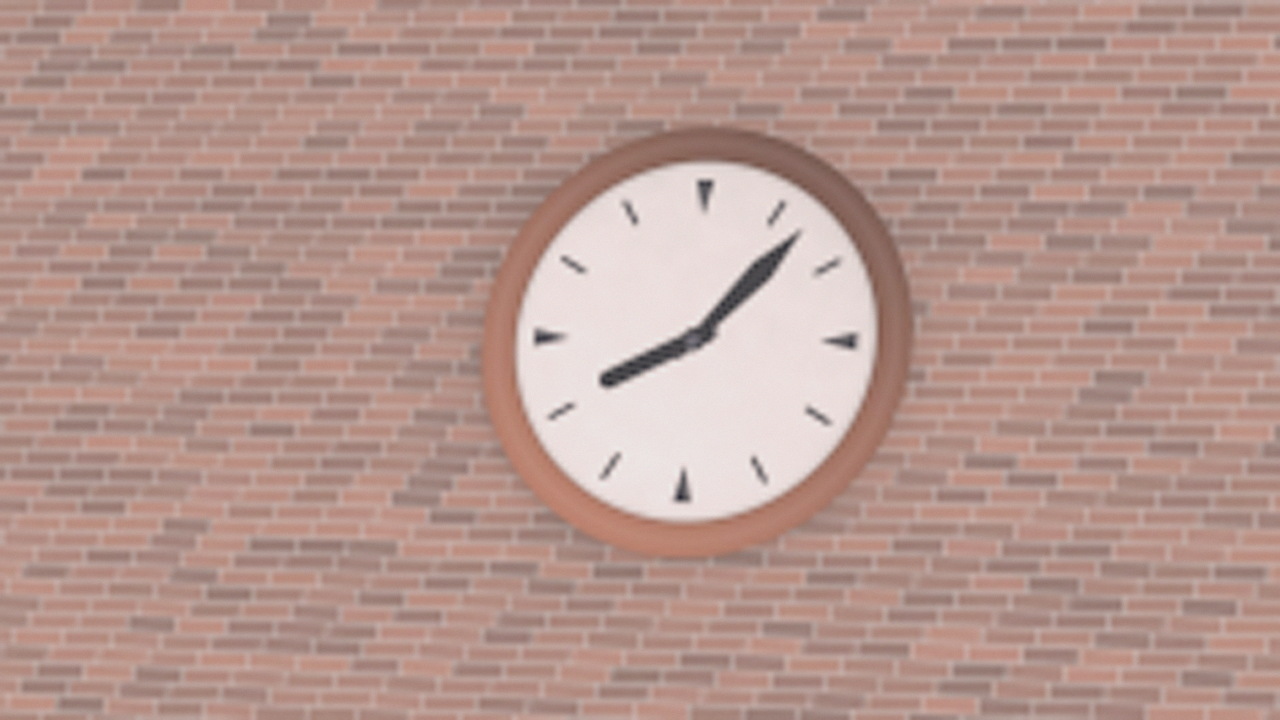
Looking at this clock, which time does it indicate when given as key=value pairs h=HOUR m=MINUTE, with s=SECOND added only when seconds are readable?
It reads h=8 m=7
